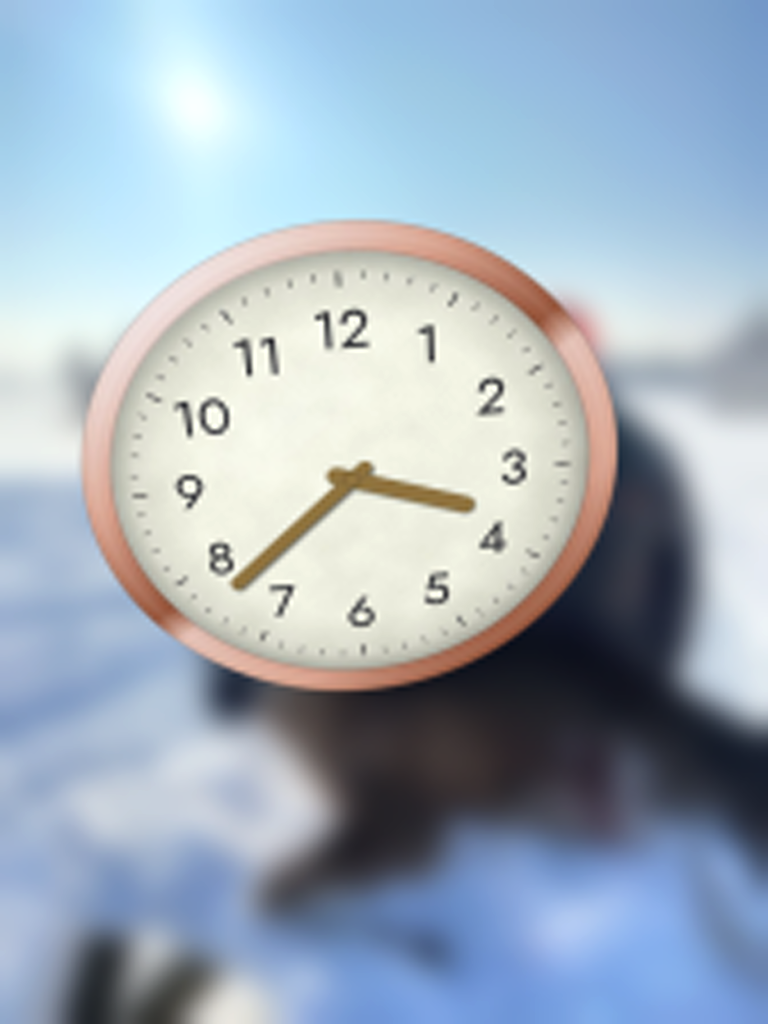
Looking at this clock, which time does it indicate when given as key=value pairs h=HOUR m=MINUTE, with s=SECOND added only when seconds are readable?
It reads h=3 m=38
